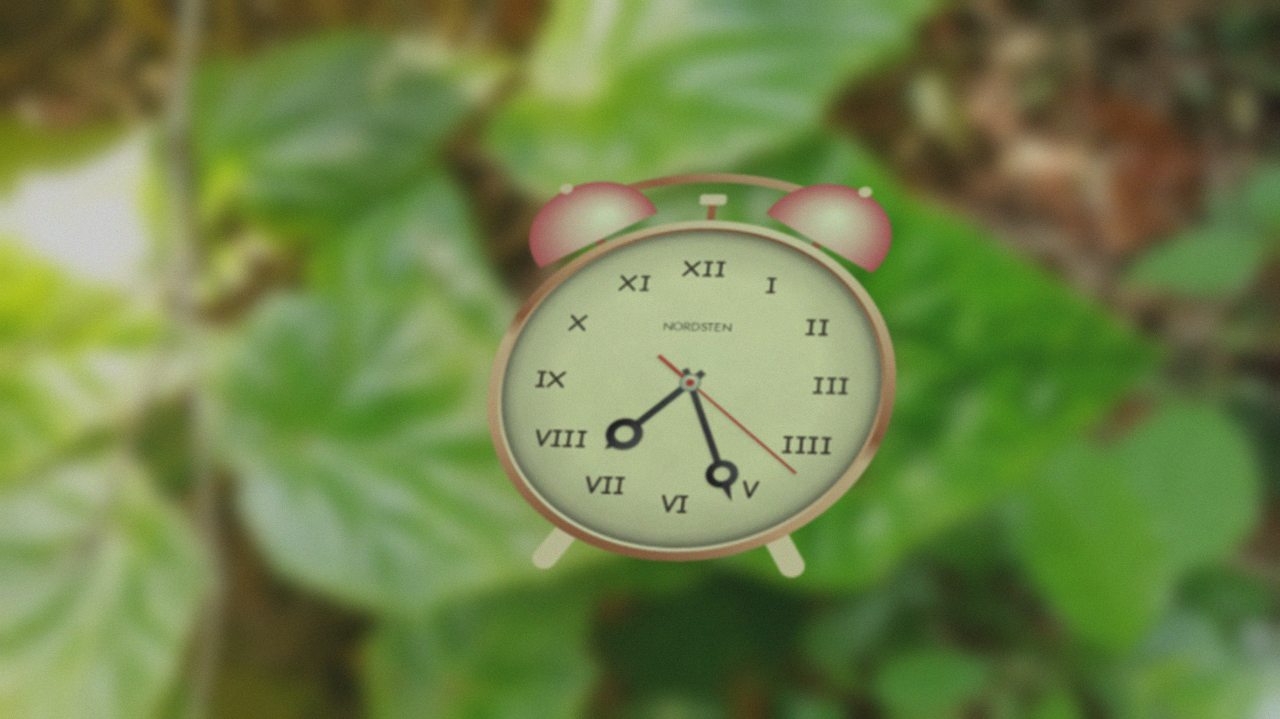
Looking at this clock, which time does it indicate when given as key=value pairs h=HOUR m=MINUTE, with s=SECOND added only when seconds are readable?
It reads h=7 m=26 s=22
